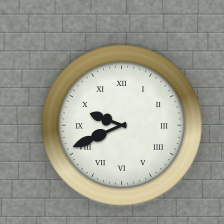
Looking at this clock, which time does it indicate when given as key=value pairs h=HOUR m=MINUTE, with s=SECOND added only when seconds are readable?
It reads h=9 m=41
